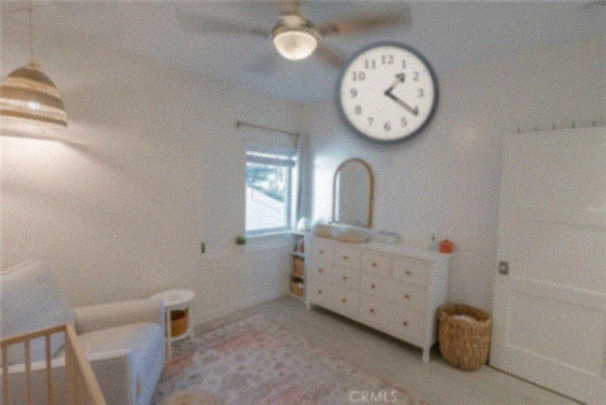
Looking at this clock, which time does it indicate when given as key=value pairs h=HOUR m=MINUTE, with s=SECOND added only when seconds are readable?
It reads h=1 m=21
